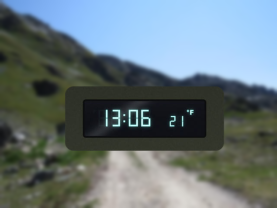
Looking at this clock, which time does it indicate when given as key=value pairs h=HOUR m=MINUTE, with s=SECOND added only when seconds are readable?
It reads h=13 m=6
